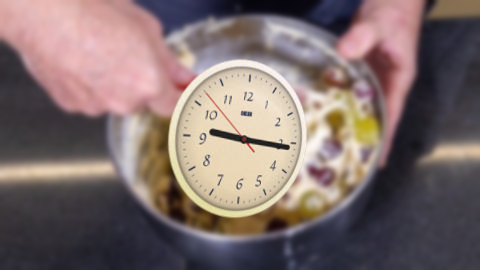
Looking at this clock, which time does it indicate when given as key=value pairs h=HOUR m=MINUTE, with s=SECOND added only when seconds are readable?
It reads h=9 m=15 s=52
